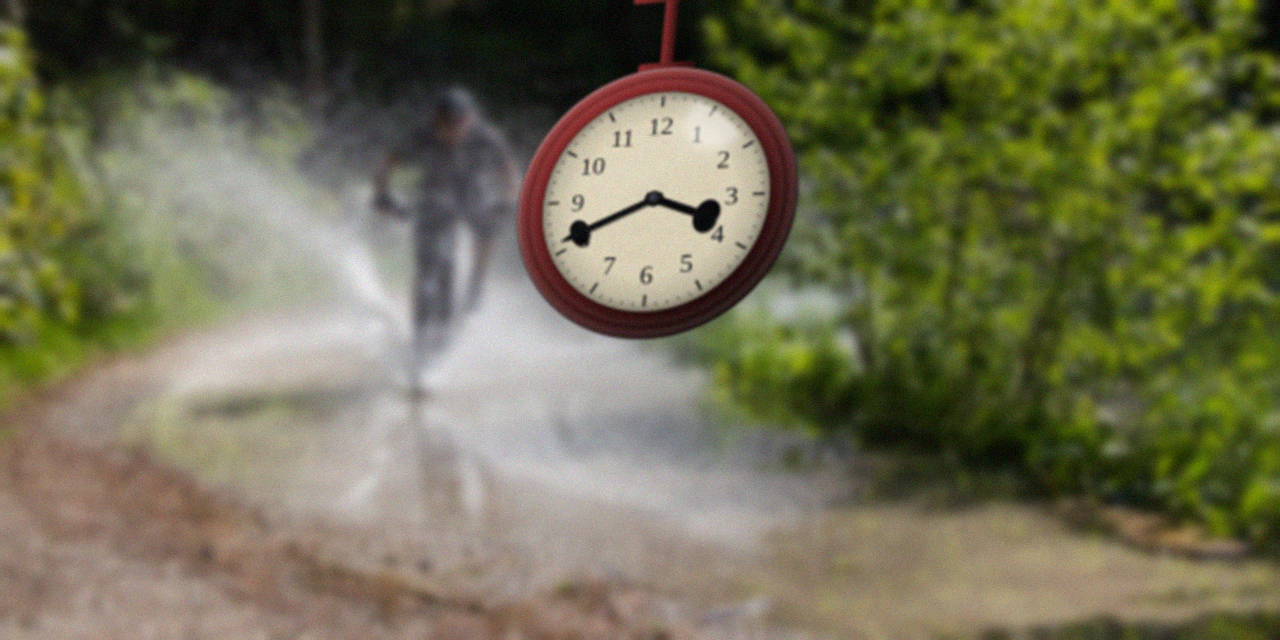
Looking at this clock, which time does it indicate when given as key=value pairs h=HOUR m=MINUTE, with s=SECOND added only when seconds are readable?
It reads h=3 m=41
